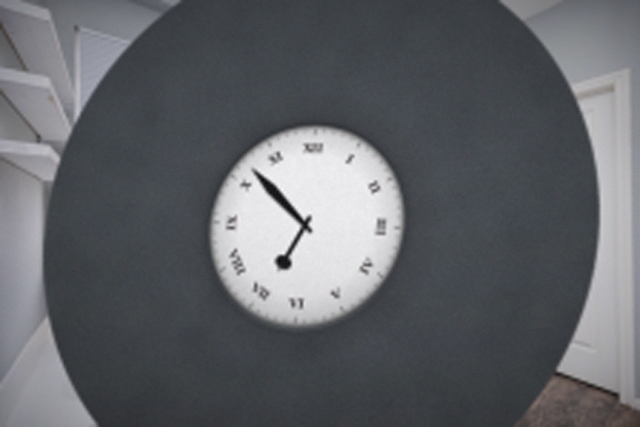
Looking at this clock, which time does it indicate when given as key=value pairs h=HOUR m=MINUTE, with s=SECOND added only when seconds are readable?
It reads h=6 m=52
